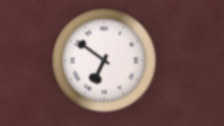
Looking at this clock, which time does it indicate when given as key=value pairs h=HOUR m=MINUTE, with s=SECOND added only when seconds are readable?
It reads h=6 m=51
